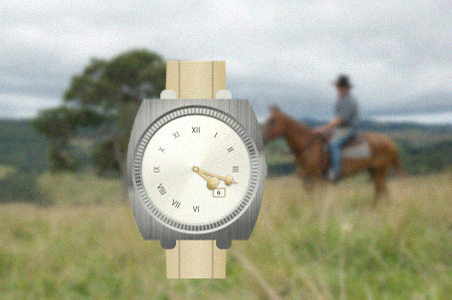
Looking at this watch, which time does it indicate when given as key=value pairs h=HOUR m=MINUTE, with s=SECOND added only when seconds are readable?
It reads h=4 m=18
